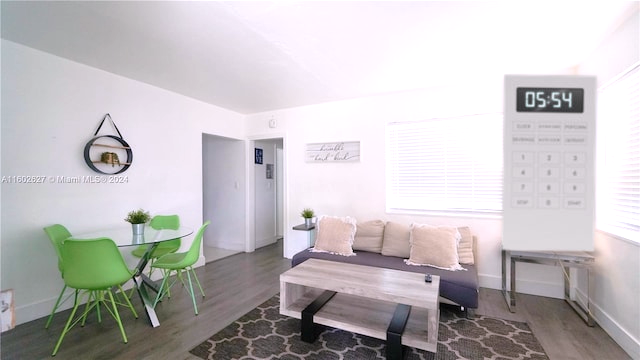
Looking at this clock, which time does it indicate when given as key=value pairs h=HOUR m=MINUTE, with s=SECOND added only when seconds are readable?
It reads h=5 m=54
